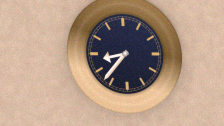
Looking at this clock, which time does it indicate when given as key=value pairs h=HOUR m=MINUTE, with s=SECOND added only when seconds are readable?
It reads h=8 m=37
